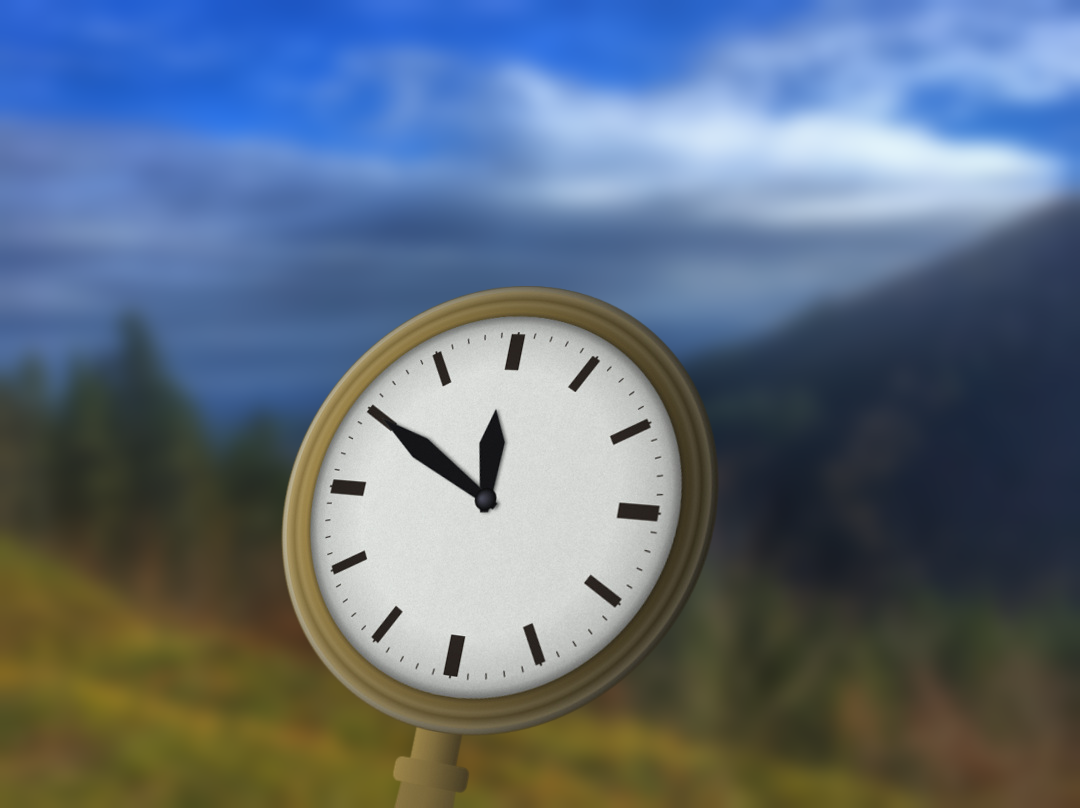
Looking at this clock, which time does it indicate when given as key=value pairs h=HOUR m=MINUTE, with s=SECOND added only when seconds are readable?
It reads h=11 m=50
